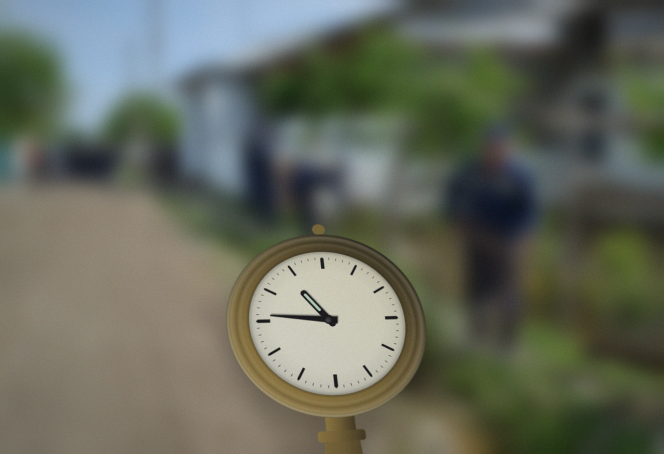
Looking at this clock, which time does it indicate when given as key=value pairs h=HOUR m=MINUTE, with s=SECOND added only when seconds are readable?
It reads h=10 m=46
